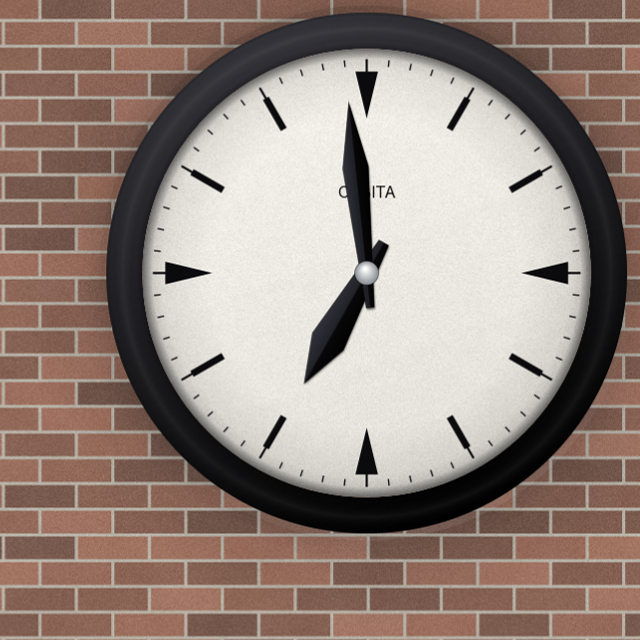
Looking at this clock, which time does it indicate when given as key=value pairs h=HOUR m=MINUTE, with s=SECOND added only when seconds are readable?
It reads h=6 m=59
